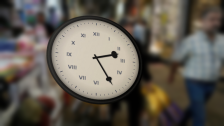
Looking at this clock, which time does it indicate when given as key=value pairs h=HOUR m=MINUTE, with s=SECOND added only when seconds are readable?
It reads h=2 m=25
